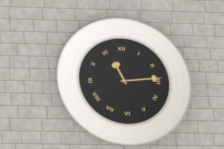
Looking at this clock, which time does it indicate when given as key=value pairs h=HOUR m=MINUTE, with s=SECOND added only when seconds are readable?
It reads h=11 m=14
